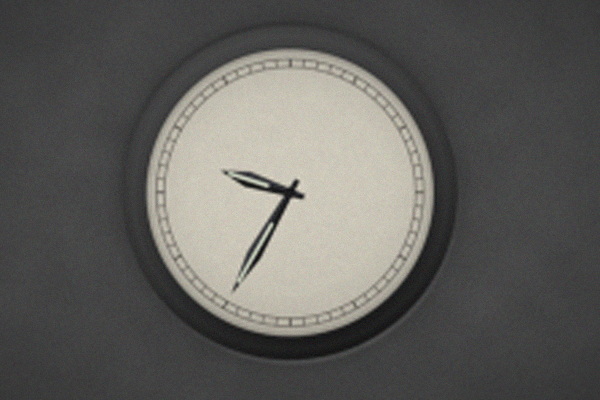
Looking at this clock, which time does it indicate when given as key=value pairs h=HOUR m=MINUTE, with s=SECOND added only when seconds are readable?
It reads h=9 m=35
